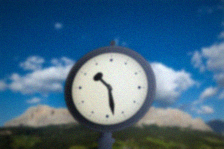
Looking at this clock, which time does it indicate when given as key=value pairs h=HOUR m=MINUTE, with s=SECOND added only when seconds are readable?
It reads h=10 m=28
